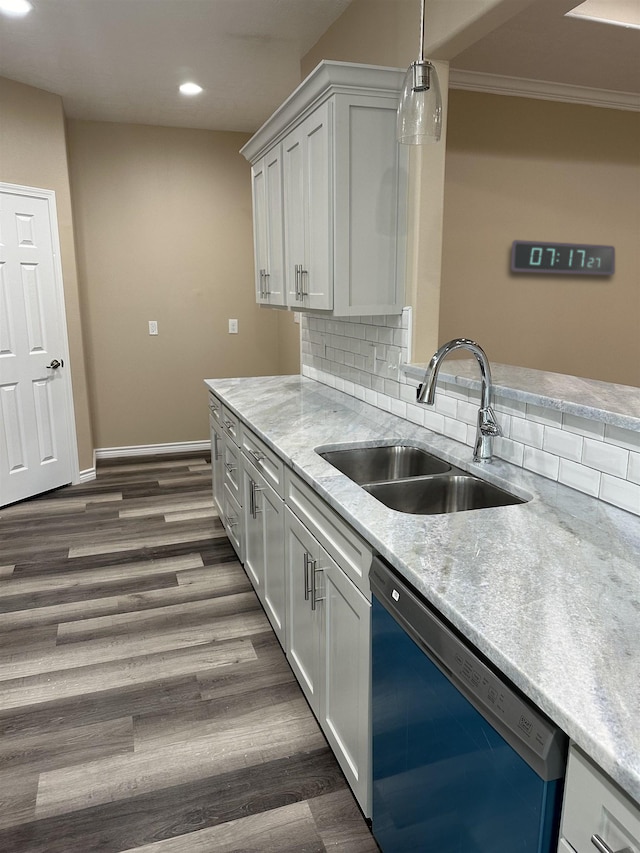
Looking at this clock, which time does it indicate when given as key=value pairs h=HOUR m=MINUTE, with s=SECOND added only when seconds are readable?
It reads h=7 m=17
